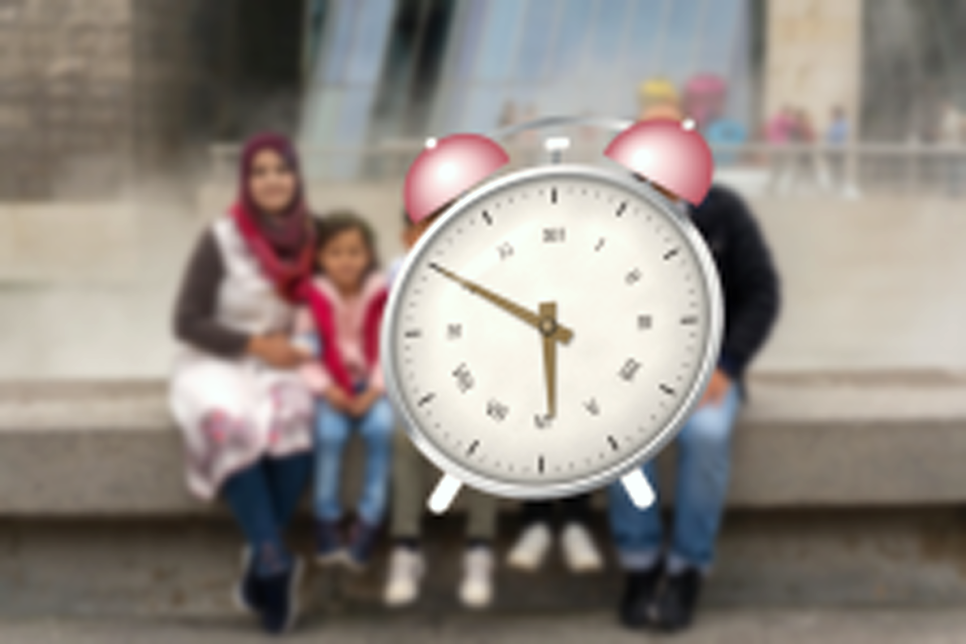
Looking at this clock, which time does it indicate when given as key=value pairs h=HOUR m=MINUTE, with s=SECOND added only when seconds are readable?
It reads h=5 m=50
